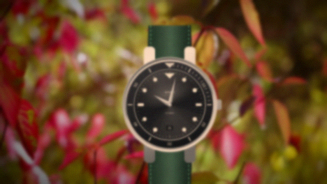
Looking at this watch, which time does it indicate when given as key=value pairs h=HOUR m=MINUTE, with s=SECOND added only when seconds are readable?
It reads h=10 m=2
